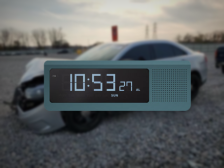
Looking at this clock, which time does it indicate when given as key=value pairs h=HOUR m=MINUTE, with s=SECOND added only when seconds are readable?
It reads h=10 m=53 s=27
